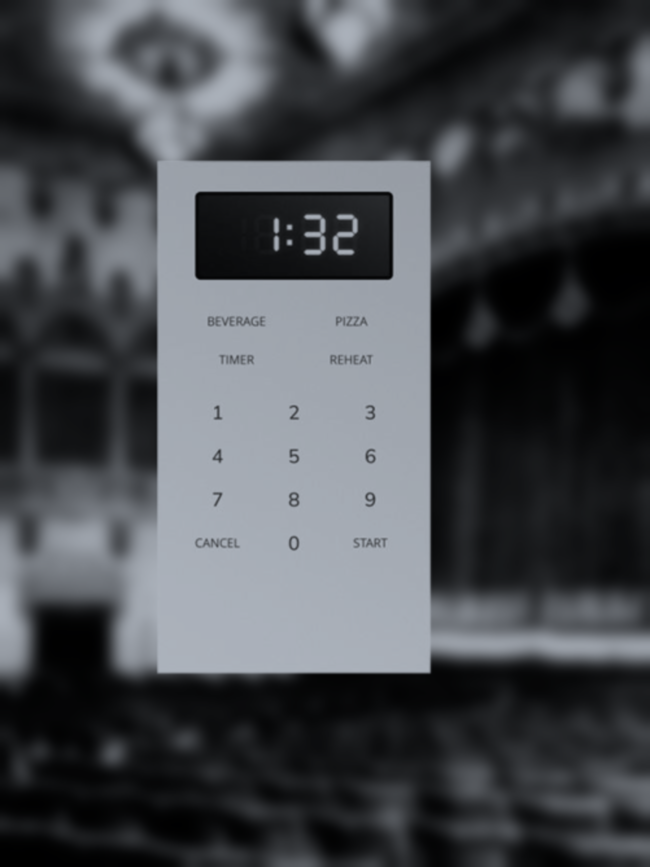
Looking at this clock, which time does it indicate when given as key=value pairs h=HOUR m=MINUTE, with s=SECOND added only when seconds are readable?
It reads h=1 m=32
